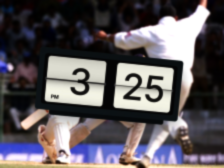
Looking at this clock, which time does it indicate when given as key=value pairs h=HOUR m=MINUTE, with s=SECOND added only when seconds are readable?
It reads h=3 m=25
